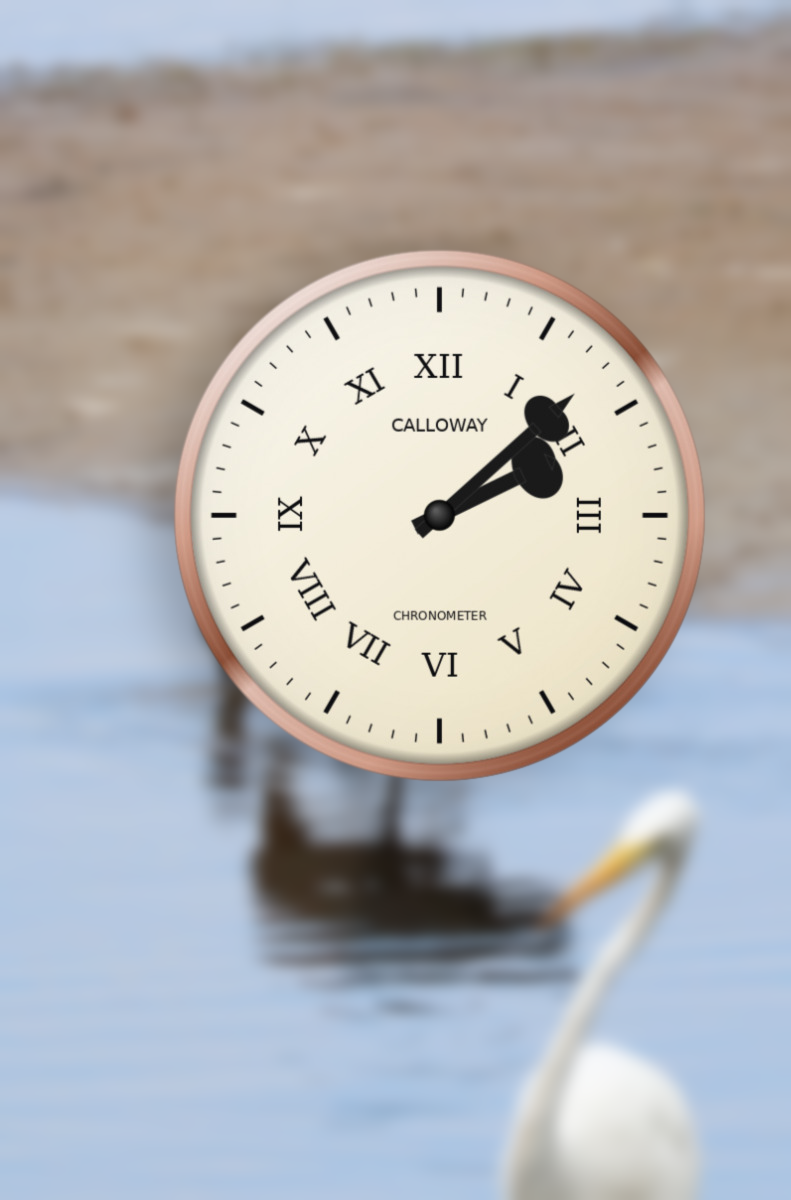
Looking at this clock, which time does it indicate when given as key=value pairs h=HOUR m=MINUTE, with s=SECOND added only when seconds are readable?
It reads h=2 m=8
